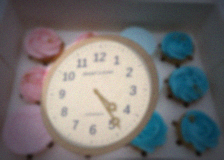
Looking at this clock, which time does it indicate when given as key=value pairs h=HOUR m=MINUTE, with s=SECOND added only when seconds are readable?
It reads h=4 m=24
